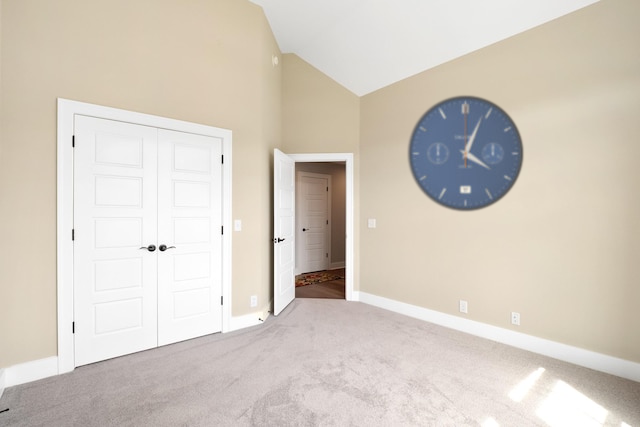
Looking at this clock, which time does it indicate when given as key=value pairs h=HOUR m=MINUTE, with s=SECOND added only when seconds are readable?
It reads h=4 m=4
